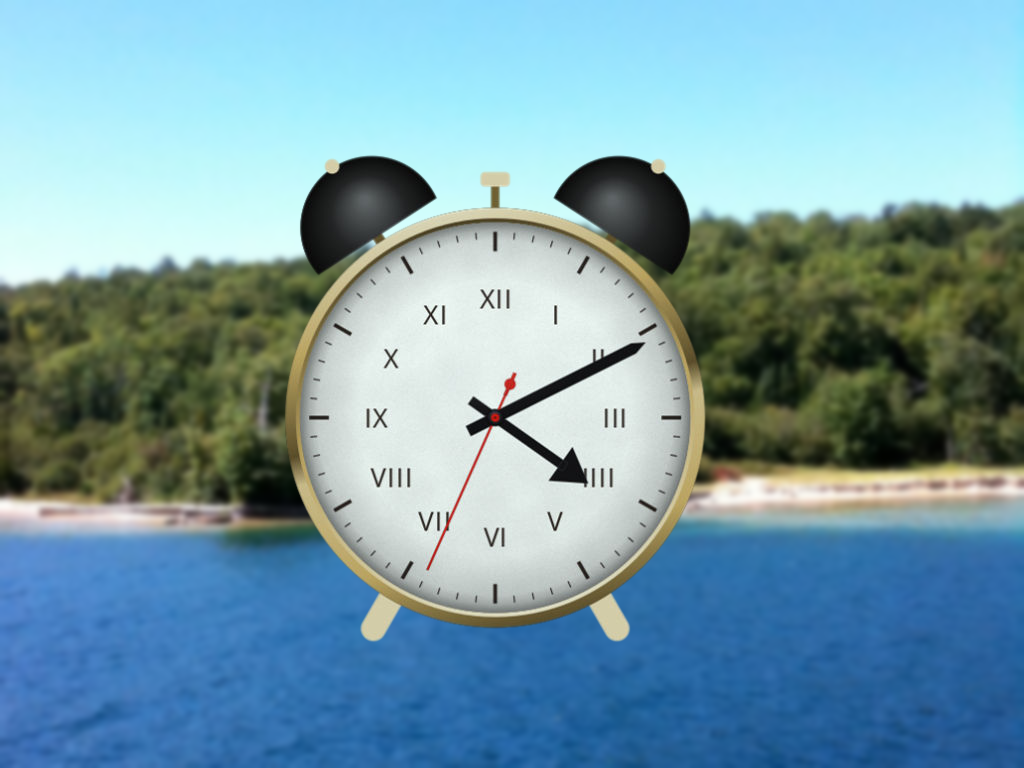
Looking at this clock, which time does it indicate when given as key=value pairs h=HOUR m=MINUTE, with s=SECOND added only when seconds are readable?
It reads h=4 m=10 s=34
